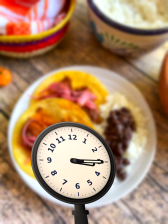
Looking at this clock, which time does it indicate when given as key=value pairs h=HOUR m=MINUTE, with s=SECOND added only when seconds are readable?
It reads h=3 m=15
